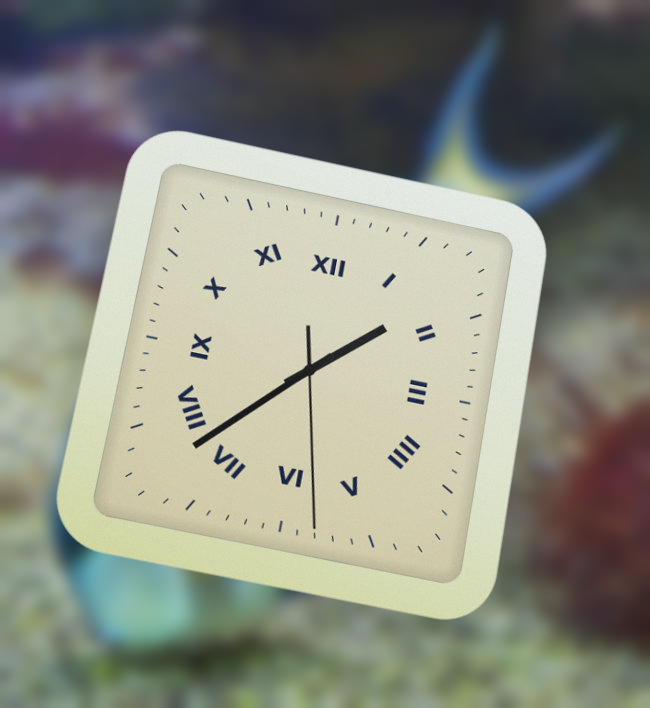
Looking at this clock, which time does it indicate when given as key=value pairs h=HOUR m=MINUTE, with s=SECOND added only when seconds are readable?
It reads h=1 m=37 s=28
